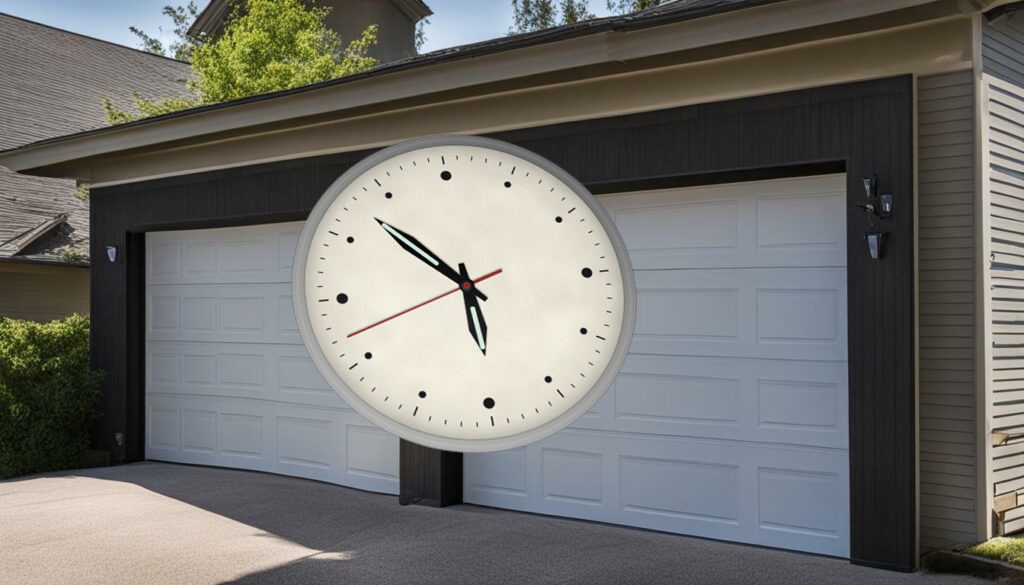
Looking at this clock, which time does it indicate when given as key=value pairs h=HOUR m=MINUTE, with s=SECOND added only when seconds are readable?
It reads h=5 m=52 s=42
